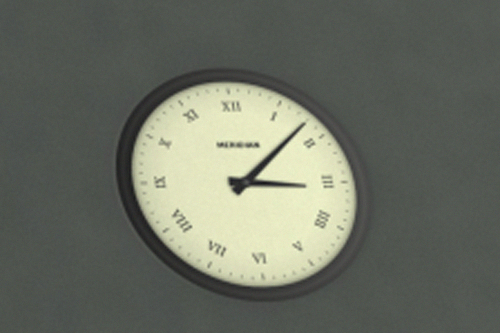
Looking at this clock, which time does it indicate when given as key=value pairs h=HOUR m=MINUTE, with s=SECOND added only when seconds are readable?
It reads h=3 m=8
